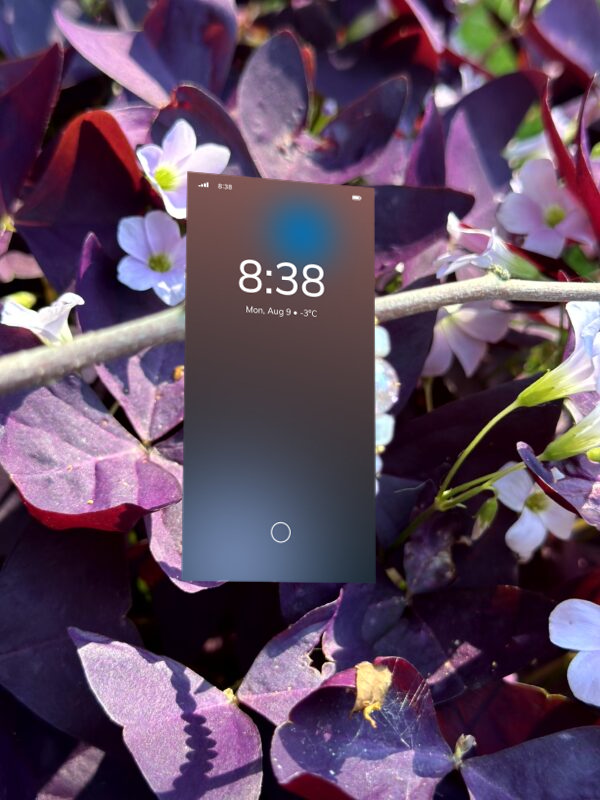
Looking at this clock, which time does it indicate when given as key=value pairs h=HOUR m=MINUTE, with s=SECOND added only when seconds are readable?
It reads h=8 m=38
